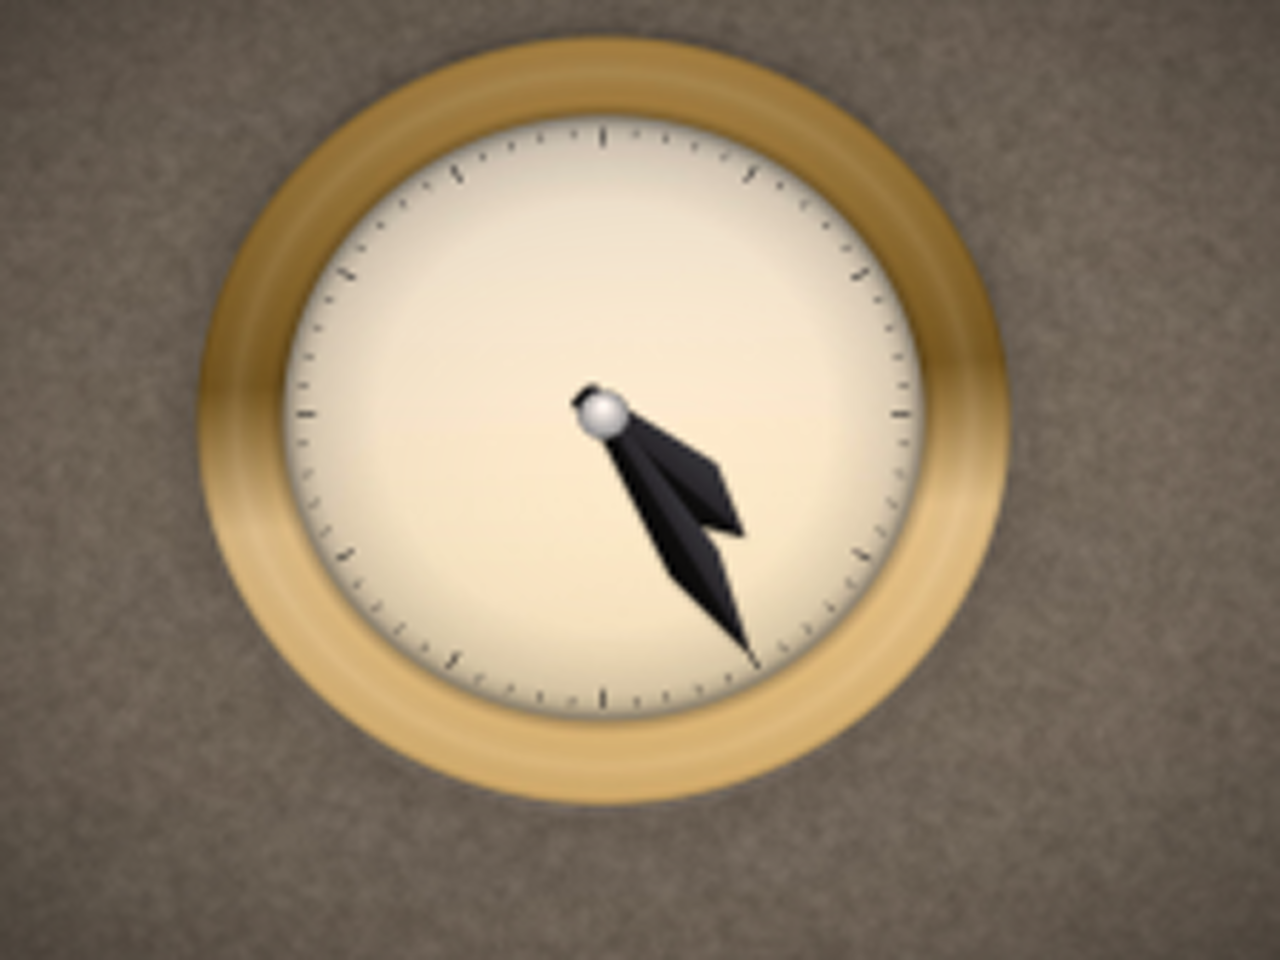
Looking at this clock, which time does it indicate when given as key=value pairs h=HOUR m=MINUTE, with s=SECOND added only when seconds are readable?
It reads h=4 m=25
